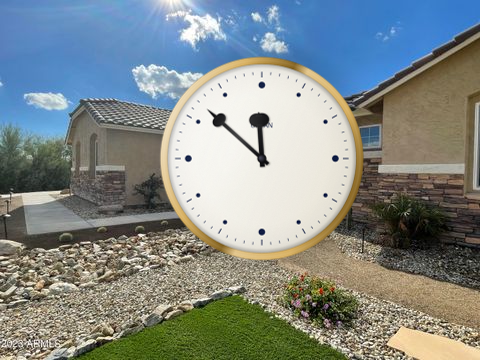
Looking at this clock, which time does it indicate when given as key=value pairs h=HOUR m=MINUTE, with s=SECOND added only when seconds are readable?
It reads h=11 m=52
